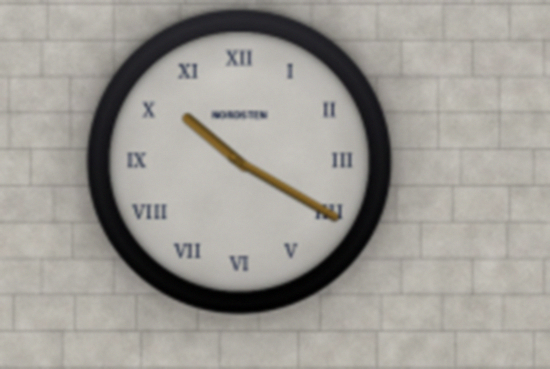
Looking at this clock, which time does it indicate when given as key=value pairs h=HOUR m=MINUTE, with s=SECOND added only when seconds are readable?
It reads h=10 m=20
